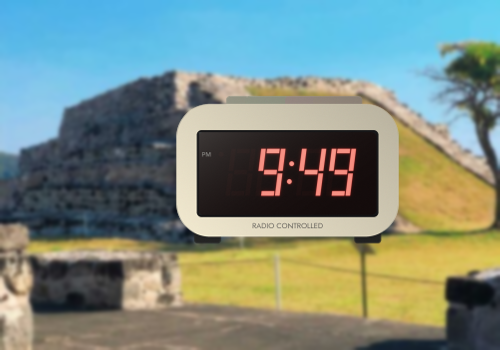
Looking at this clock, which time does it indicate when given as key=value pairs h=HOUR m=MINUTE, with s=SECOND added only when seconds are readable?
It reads h=9 m=49
